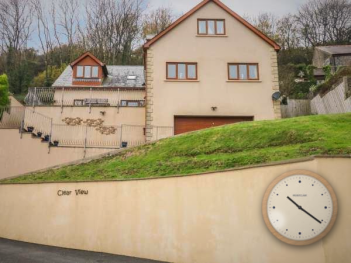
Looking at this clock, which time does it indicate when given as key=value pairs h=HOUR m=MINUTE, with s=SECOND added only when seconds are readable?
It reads h=10 m=21
